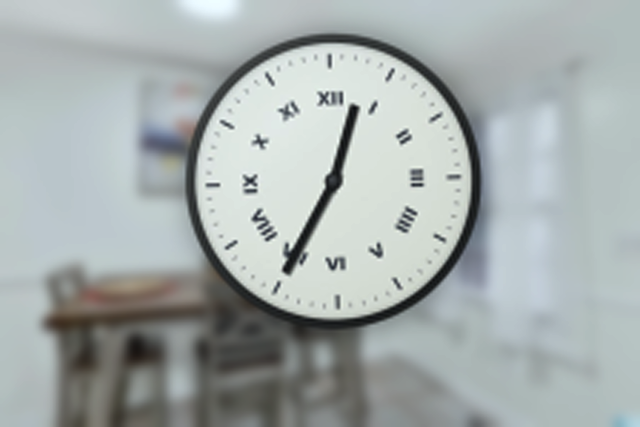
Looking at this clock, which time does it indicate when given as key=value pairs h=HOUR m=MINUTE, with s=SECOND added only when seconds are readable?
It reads h=12 m=35
